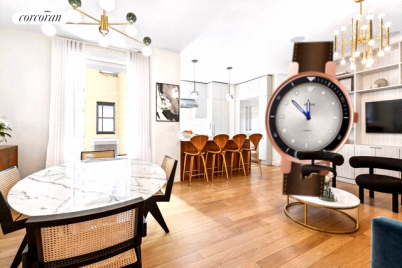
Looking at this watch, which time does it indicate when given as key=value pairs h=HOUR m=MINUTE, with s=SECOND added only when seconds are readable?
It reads h=11 m=52
